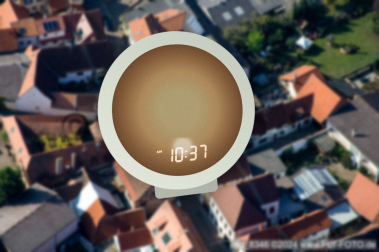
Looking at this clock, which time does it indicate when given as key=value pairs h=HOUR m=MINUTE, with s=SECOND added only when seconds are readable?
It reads h=10 m=37
